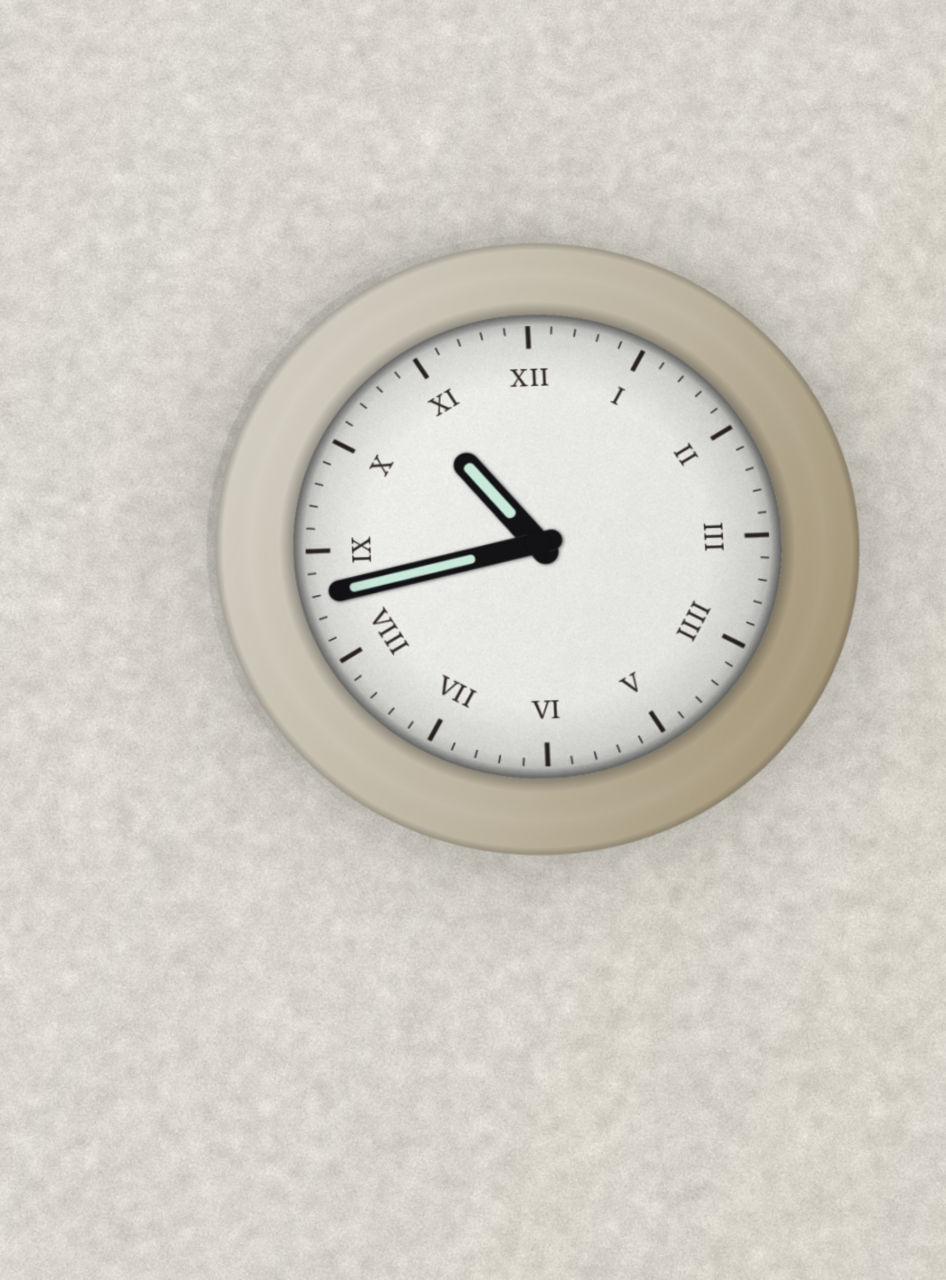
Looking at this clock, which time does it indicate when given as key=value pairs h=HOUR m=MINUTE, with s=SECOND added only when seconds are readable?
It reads h=10 m=43
